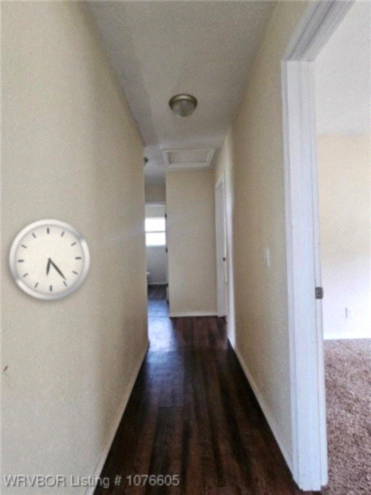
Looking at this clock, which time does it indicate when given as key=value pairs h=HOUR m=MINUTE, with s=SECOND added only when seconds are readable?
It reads h=6 m=24
